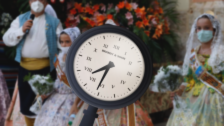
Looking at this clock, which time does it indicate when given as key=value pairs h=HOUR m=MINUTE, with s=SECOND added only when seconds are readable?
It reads h=7 m=31
